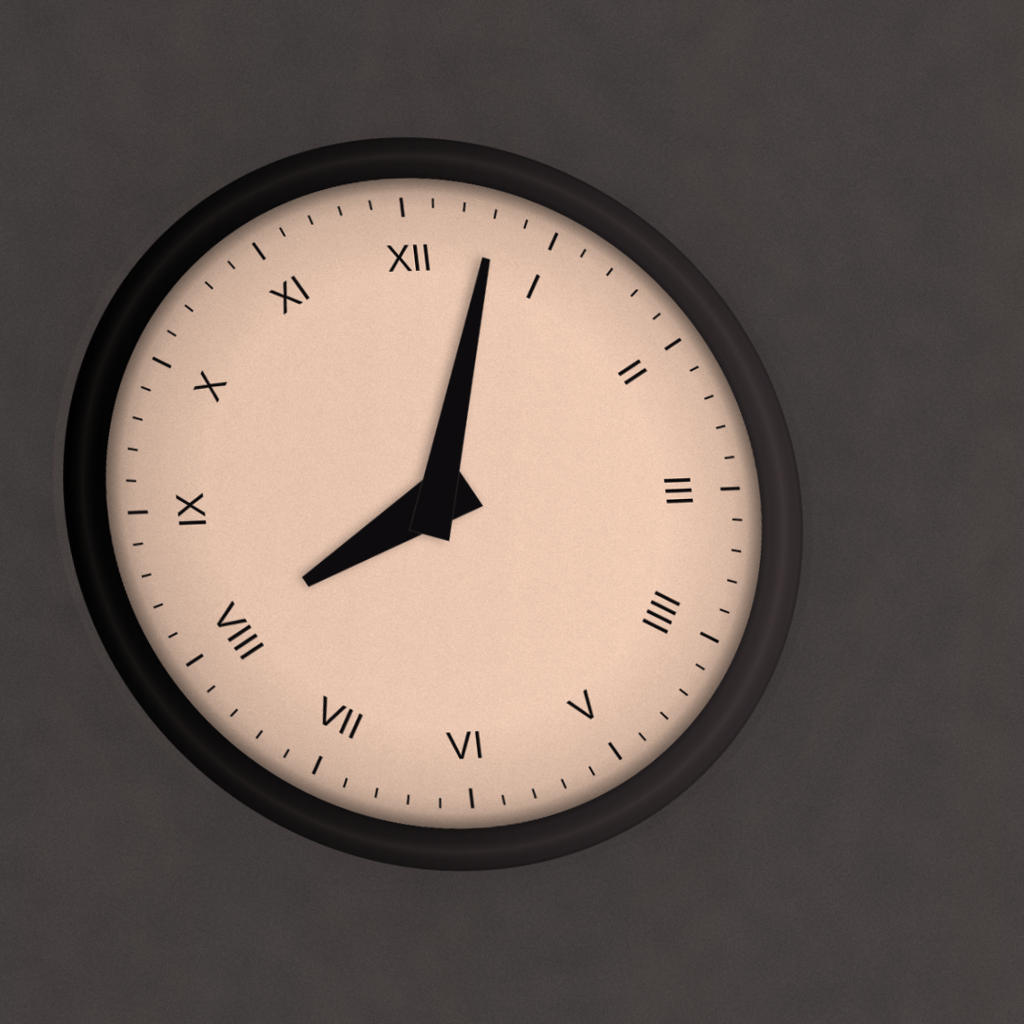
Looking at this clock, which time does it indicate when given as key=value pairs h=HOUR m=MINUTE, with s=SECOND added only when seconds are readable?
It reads h=8 m=3
